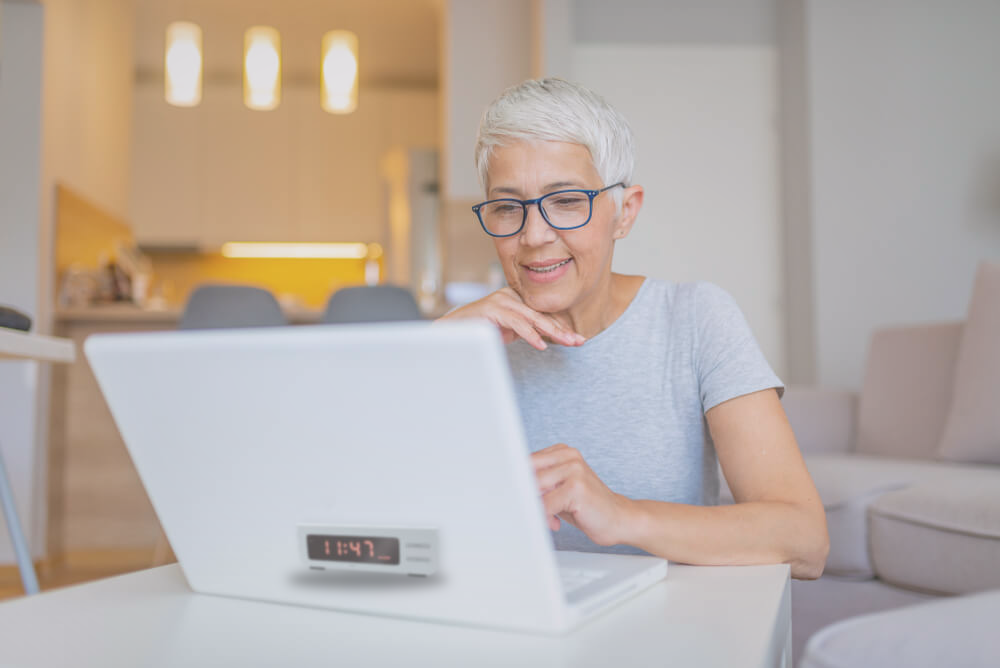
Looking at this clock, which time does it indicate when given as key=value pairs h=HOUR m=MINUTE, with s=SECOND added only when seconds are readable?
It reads h=11 m=47
